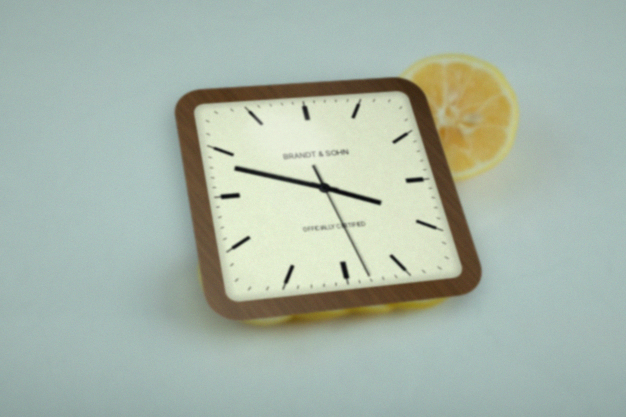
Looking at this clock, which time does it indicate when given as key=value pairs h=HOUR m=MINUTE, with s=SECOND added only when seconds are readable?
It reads h=3 m=48 s=28
